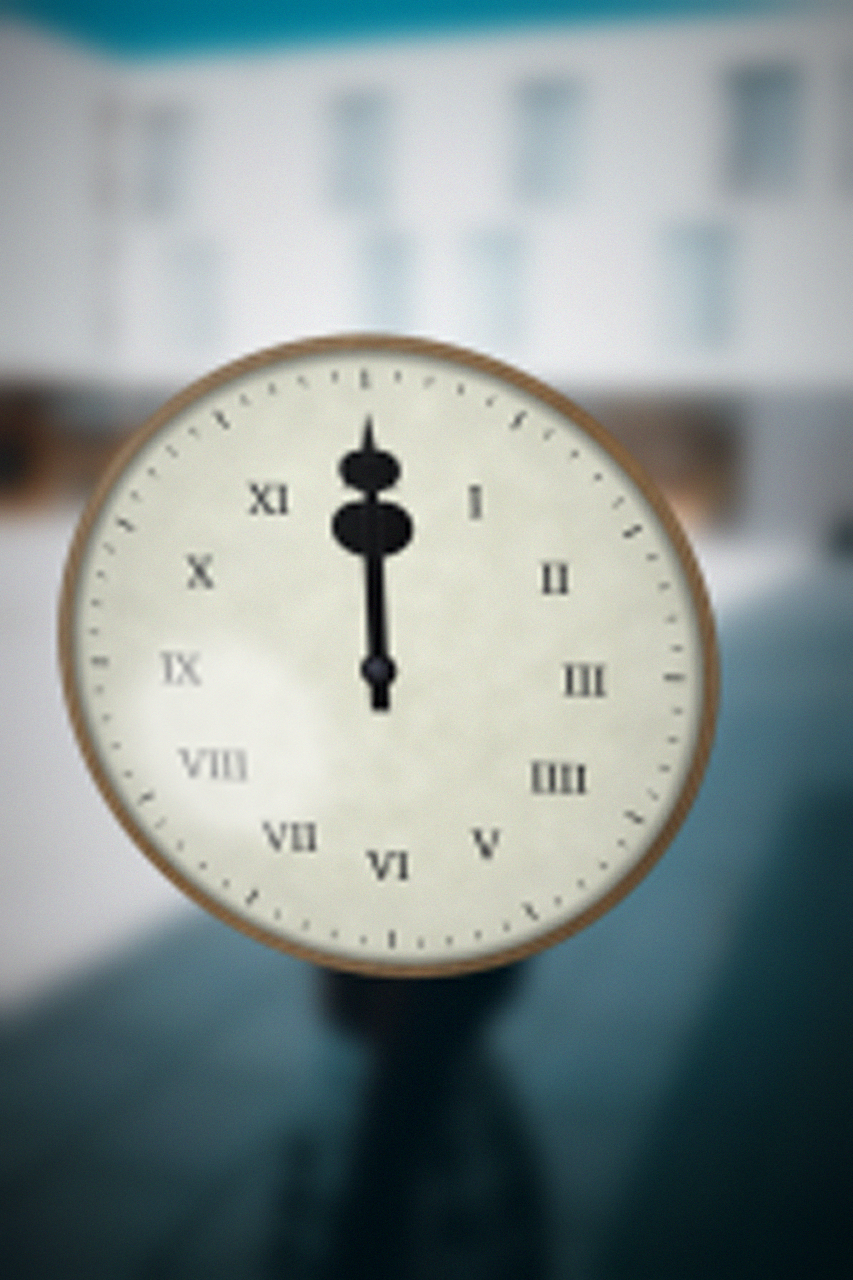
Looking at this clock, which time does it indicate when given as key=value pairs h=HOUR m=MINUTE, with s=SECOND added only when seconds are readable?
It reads h=12 m=0
